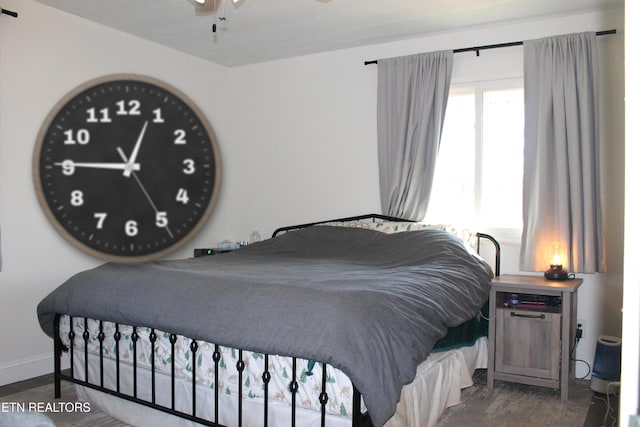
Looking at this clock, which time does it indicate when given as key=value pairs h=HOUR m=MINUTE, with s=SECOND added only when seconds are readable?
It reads h=12 m=45 s=25
